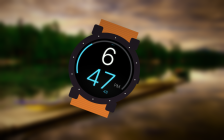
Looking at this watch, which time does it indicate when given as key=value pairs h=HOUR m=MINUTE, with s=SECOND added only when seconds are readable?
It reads h=6 m=47
